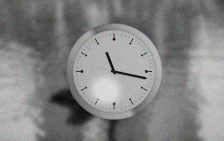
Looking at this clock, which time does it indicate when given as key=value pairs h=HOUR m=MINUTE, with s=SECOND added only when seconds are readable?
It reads h=11 m=17
